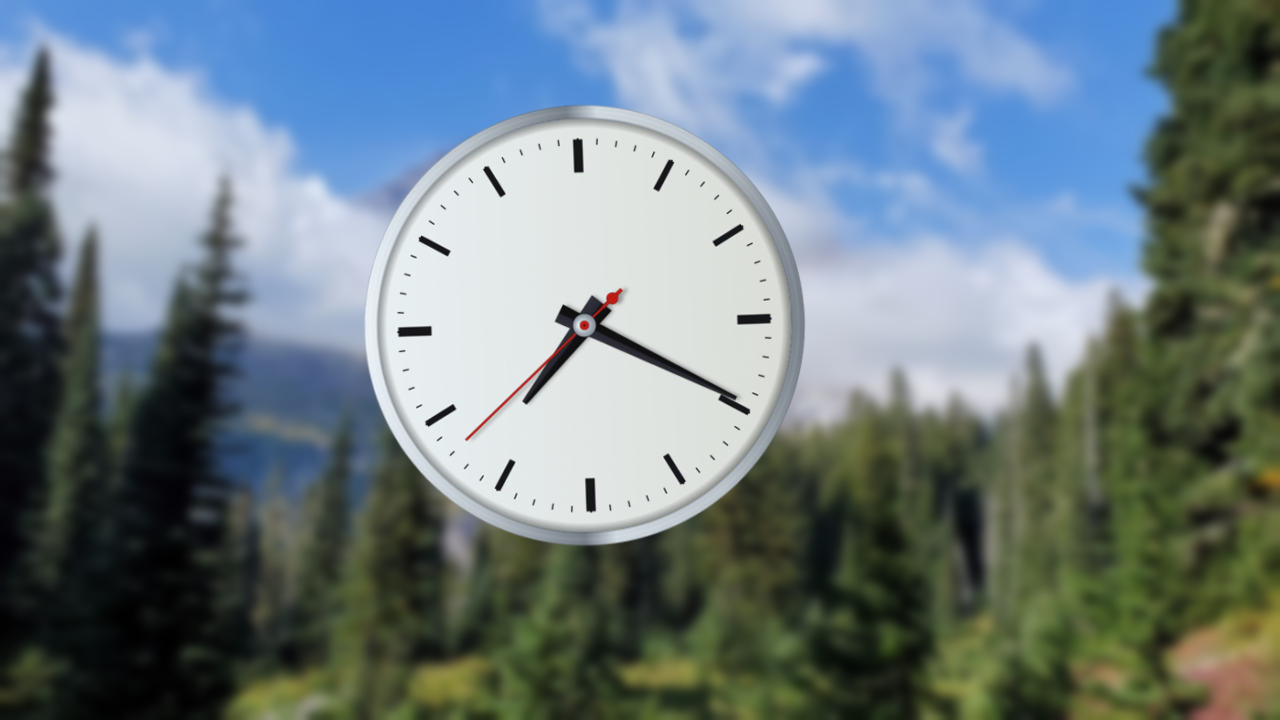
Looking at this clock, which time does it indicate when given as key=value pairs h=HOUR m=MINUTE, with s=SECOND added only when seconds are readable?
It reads h=7 m=19 s=38
